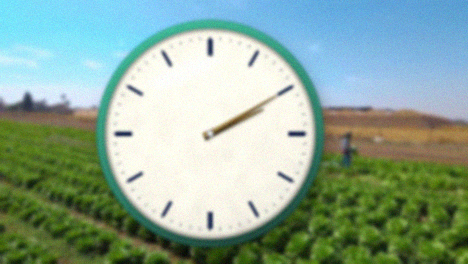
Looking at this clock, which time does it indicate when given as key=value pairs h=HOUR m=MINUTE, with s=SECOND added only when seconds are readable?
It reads h=2 m=10
